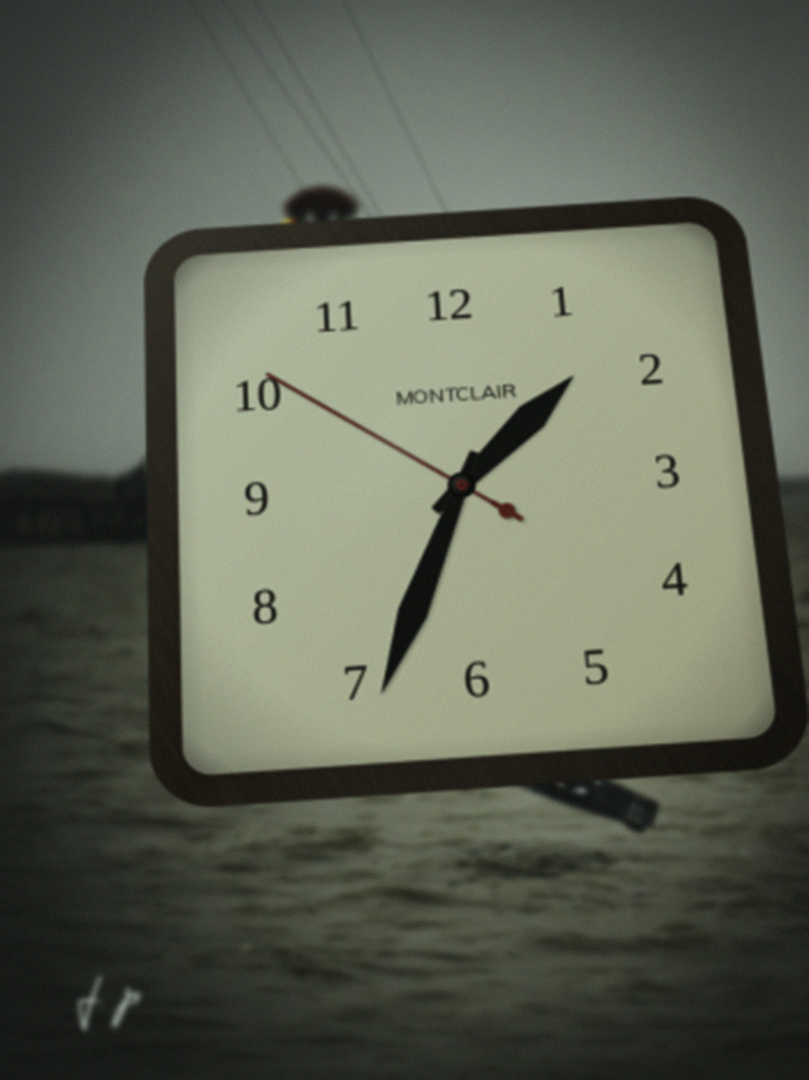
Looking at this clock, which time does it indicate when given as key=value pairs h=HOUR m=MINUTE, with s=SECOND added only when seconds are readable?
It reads h=1 m=33 s=51
